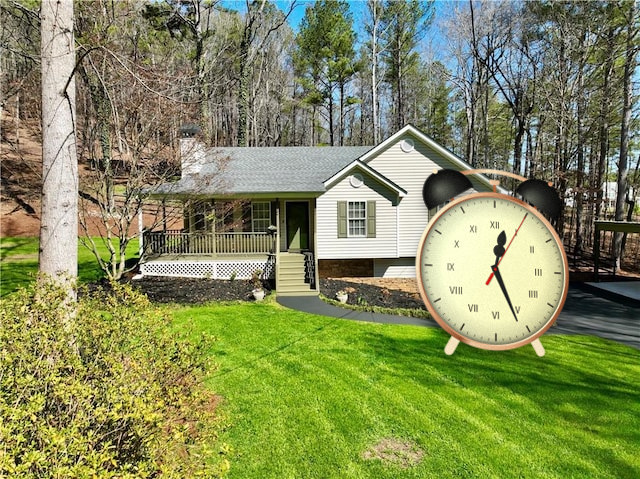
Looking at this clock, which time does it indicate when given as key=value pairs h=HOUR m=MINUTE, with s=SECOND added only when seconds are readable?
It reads h=12 m=26 s=5
